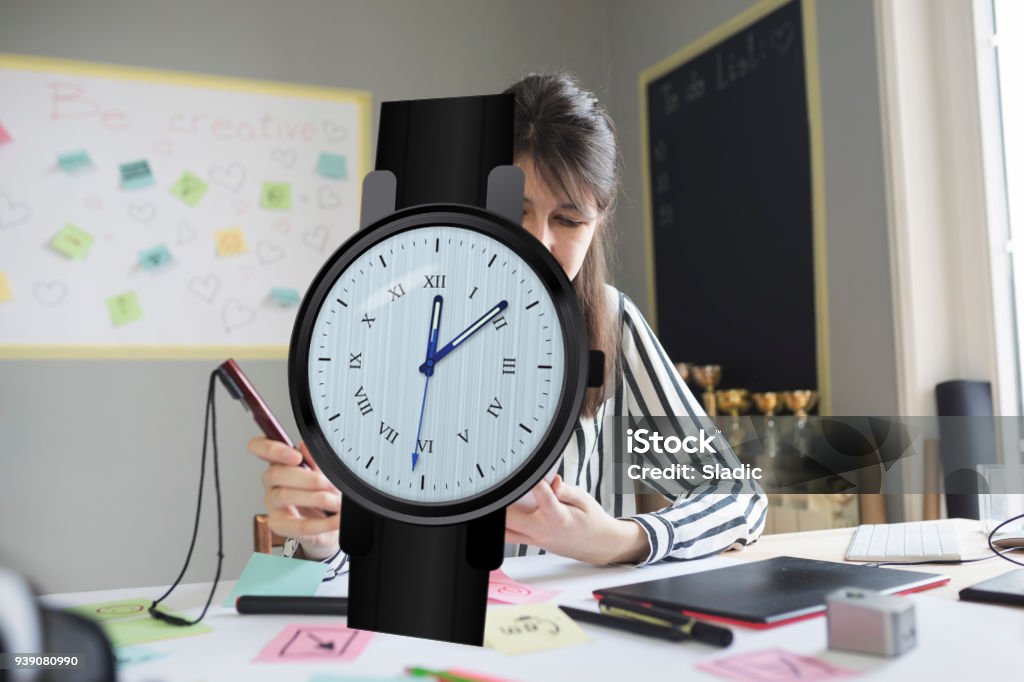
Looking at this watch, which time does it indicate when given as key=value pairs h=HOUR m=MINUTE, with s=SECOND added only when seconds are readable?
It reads h=12 m=8 s=31
